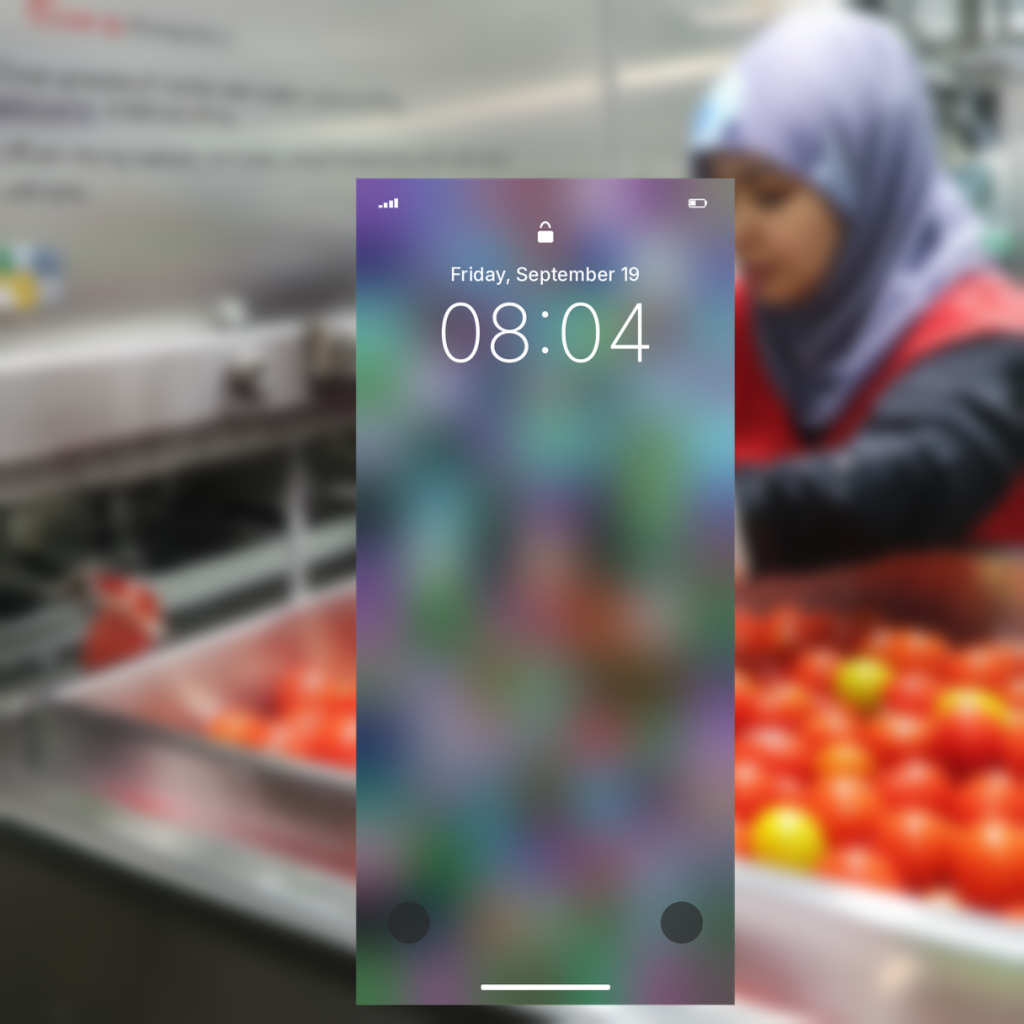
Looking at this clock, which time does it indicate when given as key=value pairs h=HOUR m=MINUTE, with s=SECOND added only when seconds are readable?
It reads h=8 m=4
